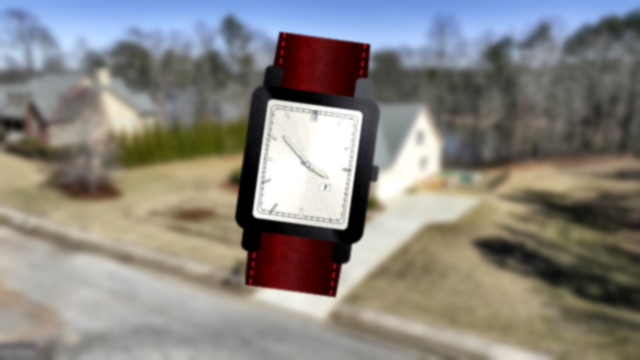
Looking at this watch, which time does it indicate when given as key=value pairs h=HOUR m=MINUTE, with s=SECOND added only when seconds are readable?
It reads h=3 m=52
